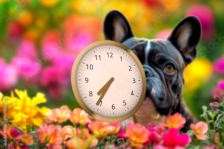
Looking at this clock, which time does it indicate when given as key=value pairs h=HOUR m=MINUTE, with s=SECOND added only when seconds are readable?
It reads h=7 m=36
